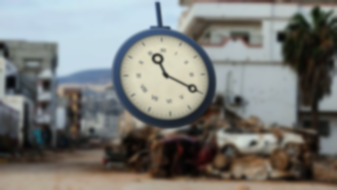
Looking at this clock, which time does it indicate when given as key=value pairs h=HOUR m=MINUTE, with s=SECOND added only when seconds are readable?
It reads h=11 m=20
